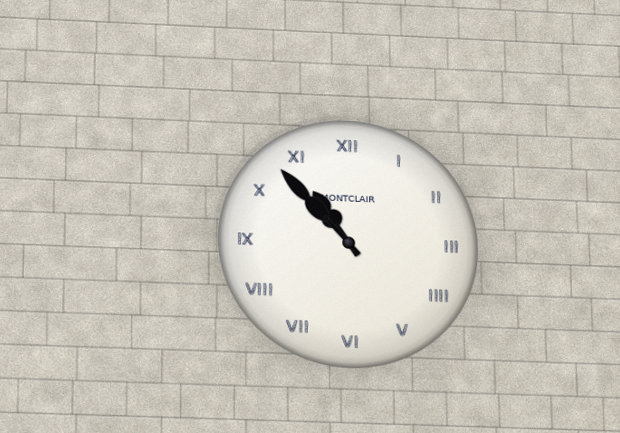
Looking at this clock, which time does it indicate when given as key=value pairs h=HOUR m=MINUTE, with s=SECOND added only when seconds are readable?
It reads h=10 m=53
